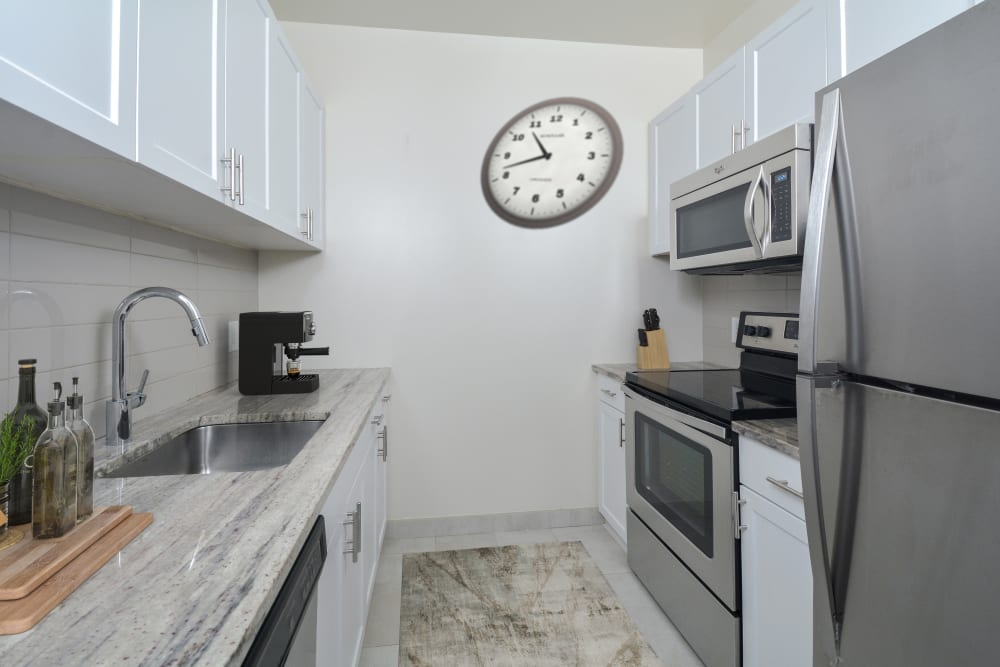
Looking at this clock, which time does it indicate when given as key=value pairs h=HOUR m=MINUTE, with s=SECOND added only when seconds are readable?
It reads h=10 m=42
